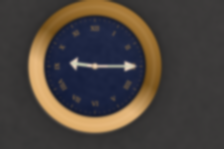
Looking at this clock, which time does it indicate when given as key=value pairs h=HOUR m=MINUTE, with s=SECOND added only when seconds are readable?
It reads h=9 m=15
